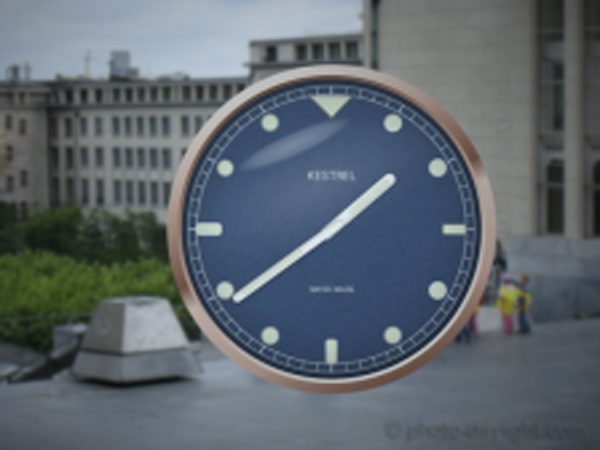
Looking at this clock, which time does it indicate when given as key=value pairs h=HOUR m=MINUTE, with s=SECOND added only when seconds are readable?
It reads h=1 m=39
